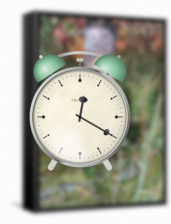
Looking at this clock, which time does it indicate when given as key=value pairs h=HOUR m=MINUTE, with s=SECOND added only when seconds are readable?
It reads h=12 m=20
